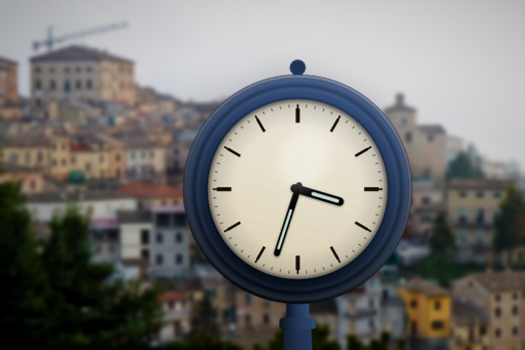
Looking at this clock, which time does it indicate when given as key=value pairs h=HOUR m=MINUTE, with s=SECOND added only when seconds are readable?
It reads h=3 m=33
